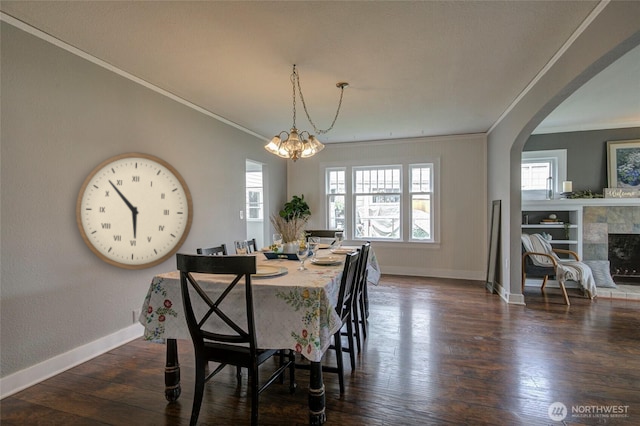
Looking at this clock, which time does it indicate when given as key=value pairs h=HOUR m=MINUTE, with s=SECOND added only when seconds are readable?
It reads h=5 m=53
